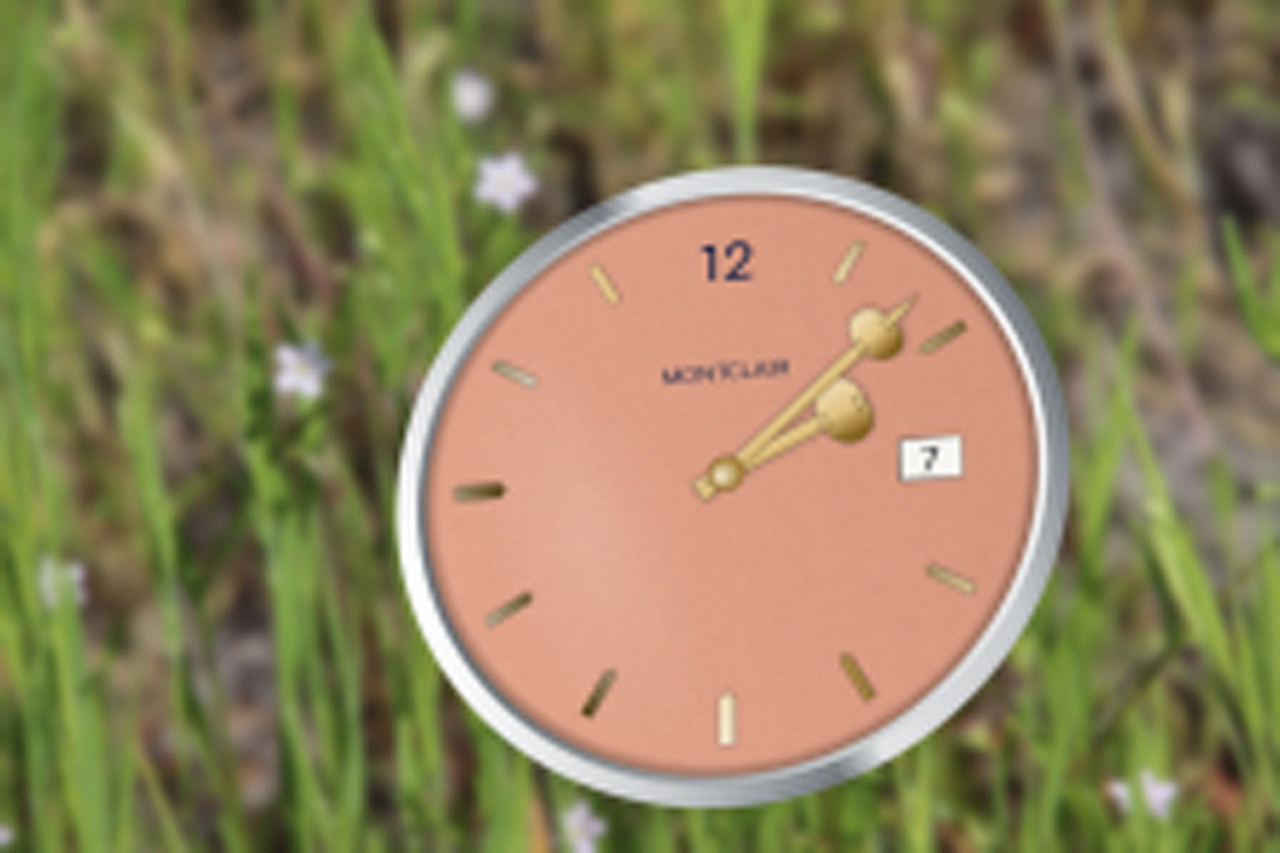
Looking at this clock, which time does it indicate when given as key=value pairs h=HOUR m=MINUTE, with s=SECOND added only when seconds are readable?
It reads h=2 m=8
